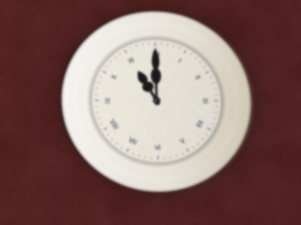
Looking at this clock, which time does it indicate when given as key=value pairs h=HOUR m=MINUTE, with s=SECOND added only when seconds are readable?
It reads h=11 m=0
